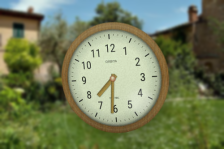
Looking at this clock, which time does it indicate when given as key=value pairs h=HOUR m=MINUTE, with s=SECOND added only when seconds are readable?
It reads h=7 m=31
